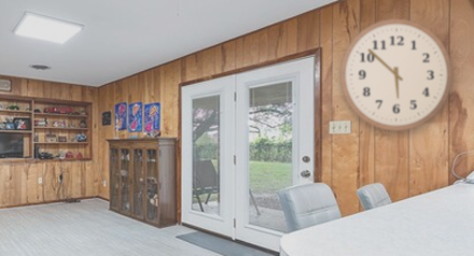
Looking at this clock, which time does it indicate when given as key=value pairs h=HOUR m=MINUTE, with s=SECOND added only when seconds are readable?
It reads h=5 m=52
